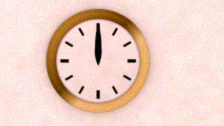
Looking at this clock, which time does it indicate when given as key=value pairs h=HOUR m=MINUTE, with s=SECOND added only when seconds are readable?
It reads h=12 m=0
